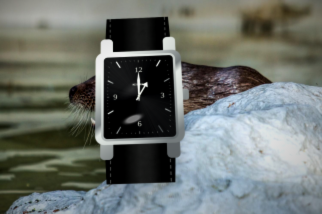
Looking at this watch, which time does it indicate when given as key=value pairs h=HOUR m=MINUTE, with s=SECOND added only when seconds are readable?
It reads h=1 m=0
